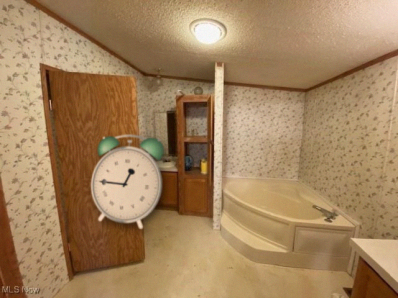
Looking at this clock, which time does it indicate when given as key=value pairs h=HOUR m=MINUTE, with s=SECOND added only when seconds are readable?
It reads h=12 m=45
